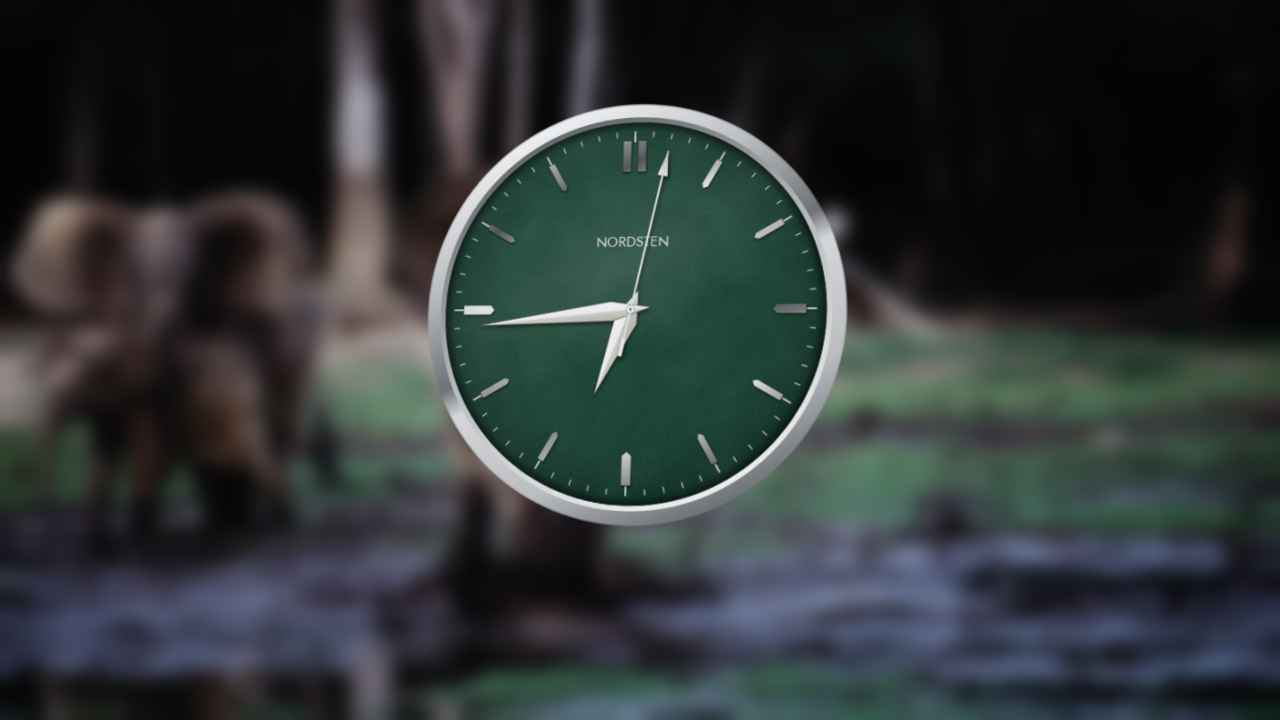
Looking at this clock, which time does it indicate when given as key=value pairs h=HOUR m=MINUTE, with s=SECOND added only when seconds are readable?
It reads h=6 m=44 s=2
